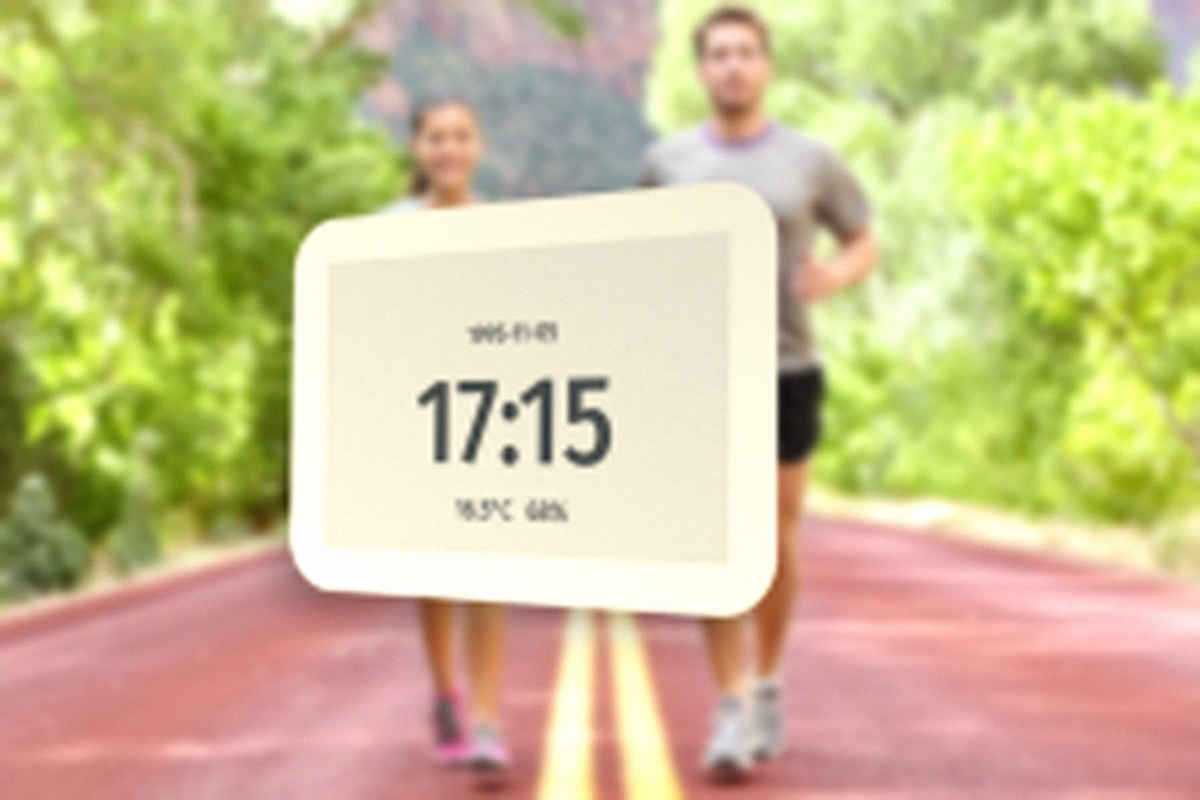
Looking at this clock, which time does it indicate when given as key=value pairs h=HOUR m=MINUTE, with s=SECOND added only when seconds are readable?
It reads h=17 m=15
